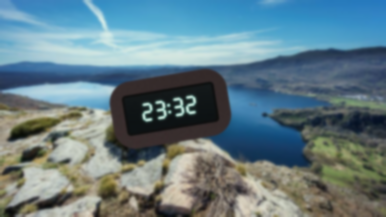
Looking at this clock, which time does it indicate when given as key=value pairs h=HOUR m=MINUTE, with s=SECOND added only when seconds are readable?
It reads h=23 m=32
